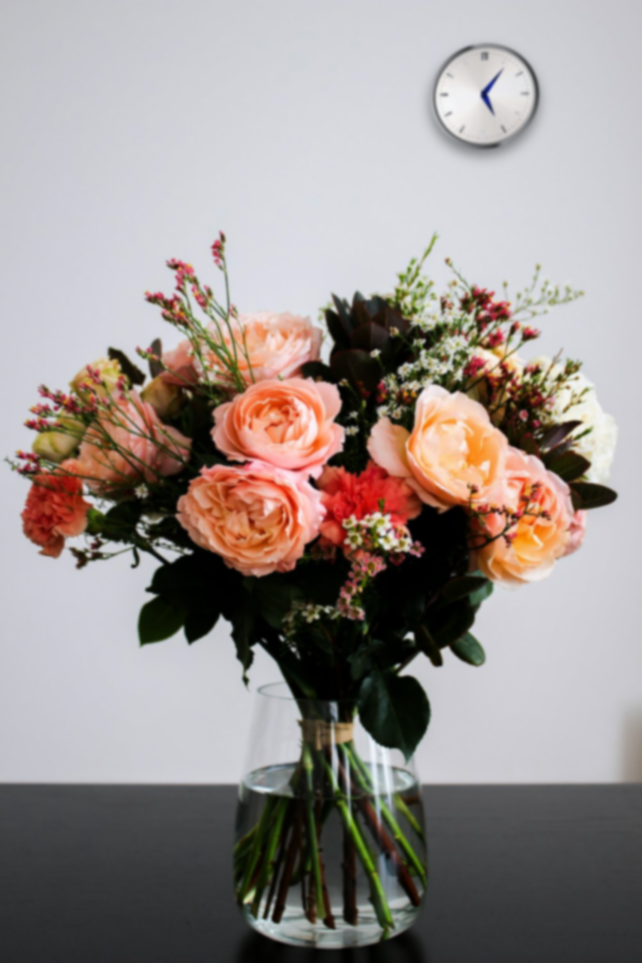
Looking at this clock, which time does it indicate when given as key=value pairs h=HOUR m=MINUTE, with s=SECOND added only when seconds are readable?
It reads h=5 m=6
